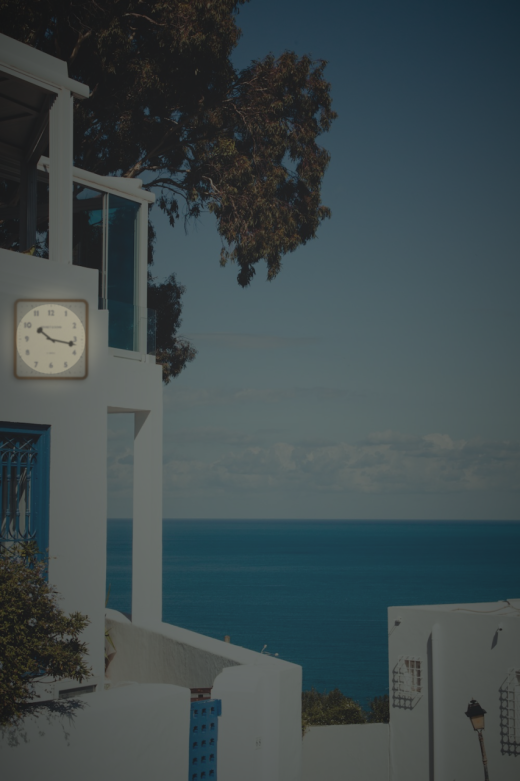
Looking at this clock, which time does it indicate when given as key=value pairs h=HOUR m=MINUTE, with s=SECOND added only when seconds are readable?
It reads h=10 m=17
